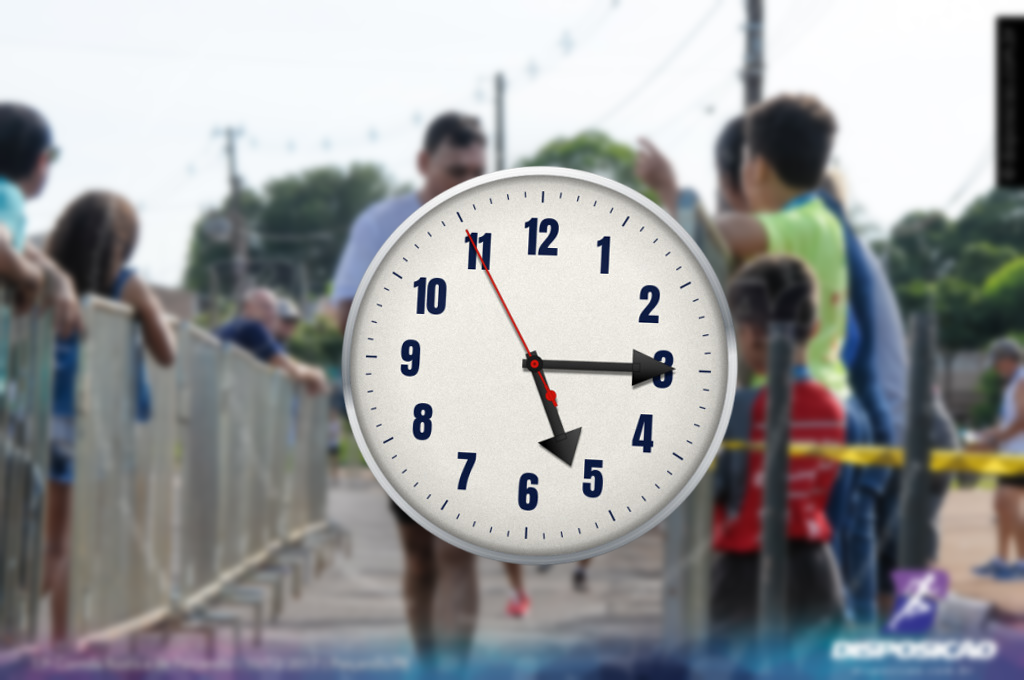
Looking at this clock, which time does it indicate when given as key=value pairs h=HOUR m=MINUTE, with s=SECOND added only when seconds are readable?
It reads h=5 m=14 s=55
